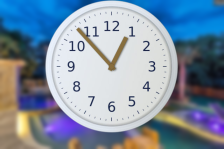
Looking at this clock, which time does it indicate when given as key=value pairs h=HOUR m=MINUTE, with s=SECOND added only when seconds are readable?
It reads h=12 m=53
